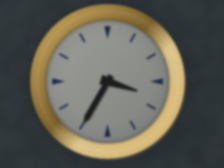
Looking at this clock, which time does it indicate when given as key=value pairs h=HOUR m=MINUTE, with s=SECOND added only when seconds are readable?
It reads h=3 m=35
